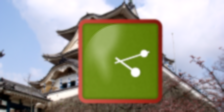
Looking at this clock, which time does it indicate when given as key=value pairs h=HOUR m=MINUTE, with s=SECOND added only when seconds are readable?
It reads h=4 m=12
